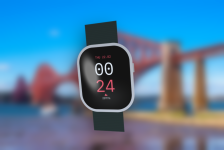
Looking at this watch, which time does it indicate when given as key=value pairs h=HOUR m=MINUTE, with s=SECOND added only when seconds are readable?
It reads h=0 m=24
